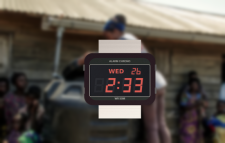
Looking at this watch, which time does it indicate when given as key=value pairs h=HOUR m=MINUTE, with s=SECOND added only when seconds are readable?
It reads h=2 m=33
